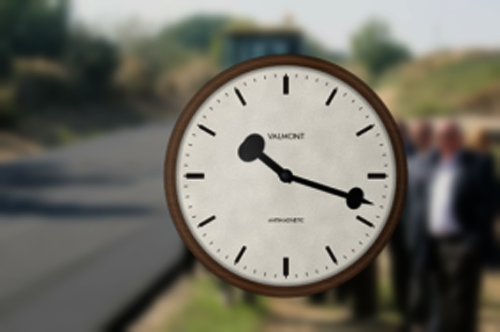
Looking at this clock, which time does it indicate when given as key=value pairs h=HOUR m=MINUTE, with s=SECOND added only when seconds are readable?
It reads h=10 m=18
